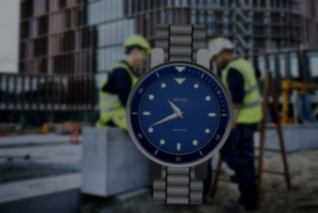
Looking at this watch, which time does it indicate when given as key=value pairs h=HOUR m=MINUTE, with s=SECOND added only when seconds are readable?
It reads h=10 m=41
